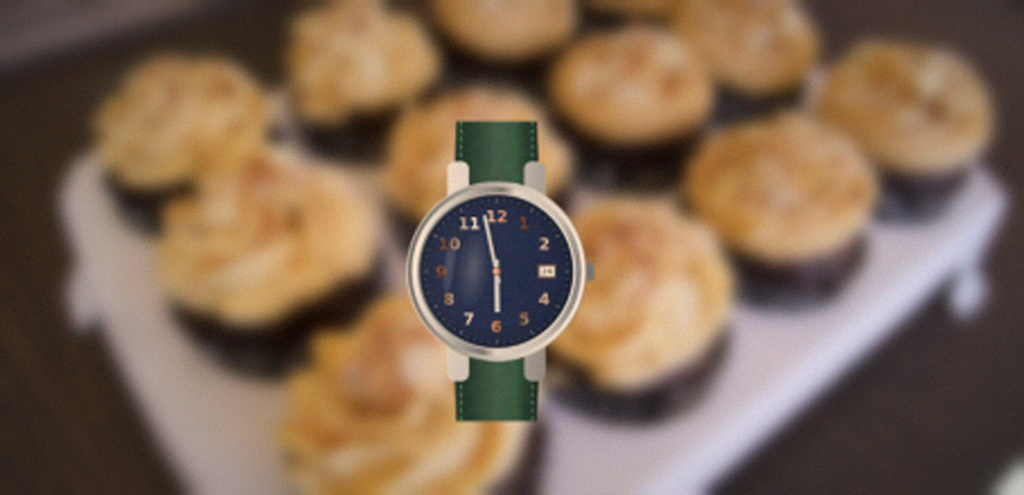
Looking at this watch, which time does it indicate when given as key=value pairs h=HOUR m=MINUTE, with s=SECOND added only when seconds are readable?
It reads h=5 m=58
